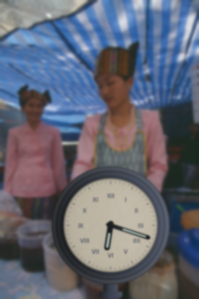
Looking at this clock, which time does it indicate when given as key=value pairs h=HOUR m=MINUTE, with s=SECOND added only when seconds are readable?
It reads h=6 m=18
